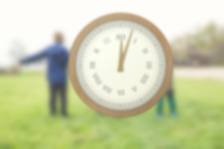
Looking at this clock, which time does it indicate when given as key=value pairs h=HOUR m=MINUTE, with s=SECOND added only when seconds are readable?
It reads h=12 m=3
